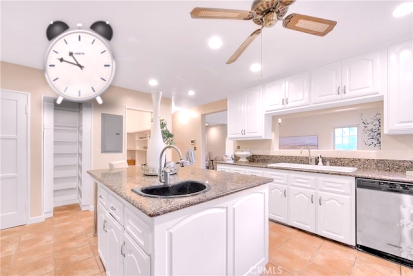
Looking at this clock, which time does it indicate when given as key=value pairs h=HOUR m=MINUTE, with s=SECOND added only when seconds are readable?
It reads h=10 m=48
